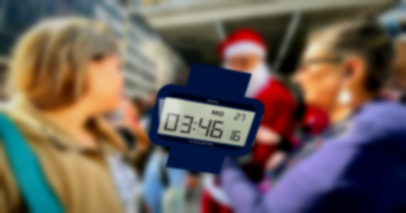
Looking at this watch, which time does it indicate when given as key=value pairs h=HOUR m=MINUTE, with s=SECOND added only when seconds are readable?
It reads h=3 m=46 s=16
